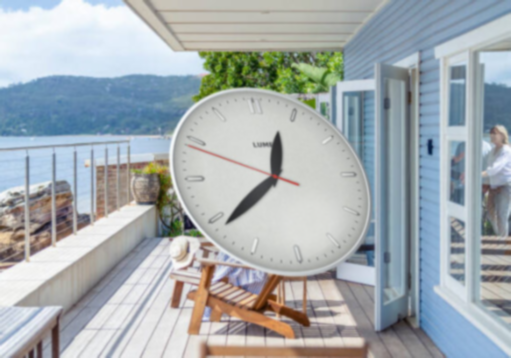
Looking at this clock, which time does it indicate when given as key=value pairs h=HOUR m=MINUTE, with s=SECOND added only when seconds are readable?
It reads h=12 m=38 s=49
